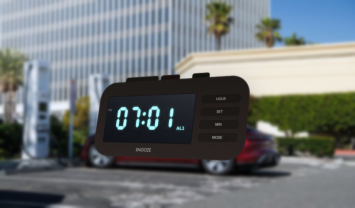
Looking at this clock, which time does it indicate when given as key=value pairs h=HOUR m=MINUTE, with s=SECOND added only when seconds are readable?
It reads h=7 m=1
